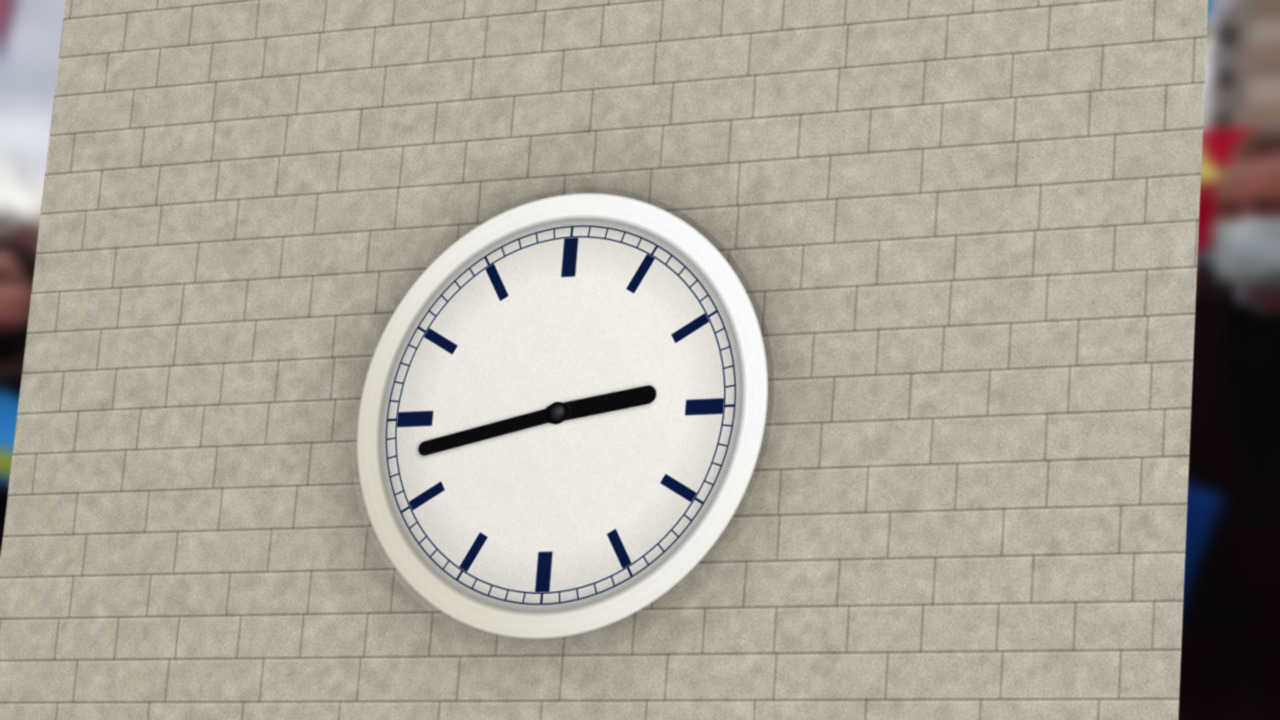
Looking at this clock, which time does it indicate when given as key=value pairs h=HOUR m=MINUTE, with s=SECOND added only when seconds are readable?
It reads h=2 m=43
